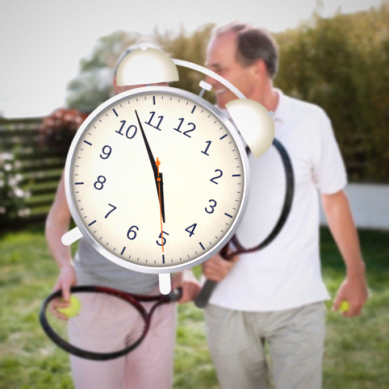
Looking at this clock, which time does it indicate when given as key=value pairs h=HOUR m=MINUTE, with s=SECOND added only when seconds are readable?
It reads h=4 m=52 s=25
